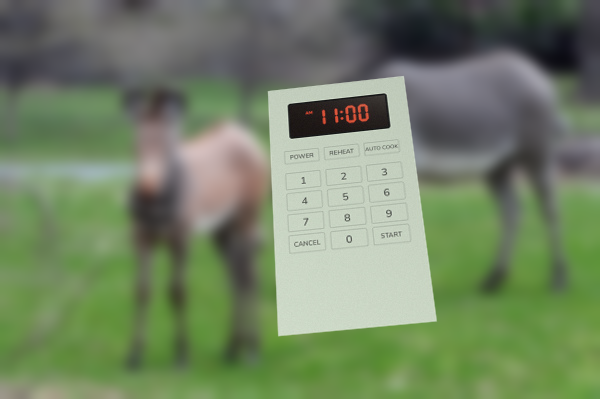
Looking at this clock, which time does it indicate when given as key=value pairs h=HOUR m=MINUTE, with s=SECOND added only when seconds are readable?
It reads h=11 m=0
